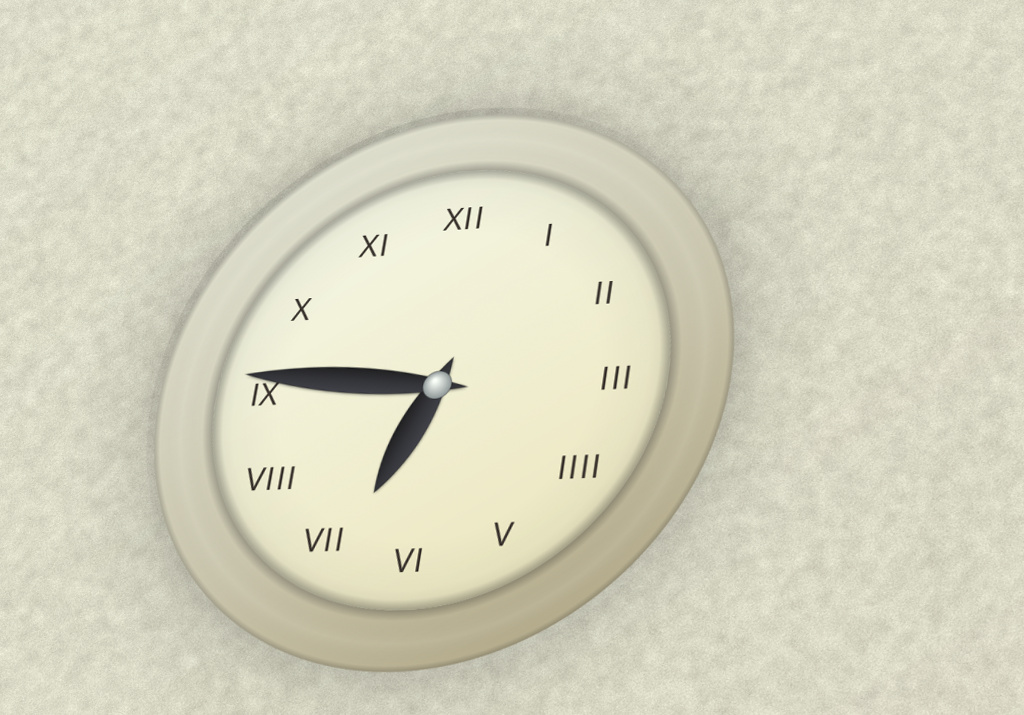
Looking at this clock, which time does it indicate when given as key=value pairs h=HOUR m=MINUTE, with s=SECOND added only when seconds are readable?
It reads h=6 m=46
